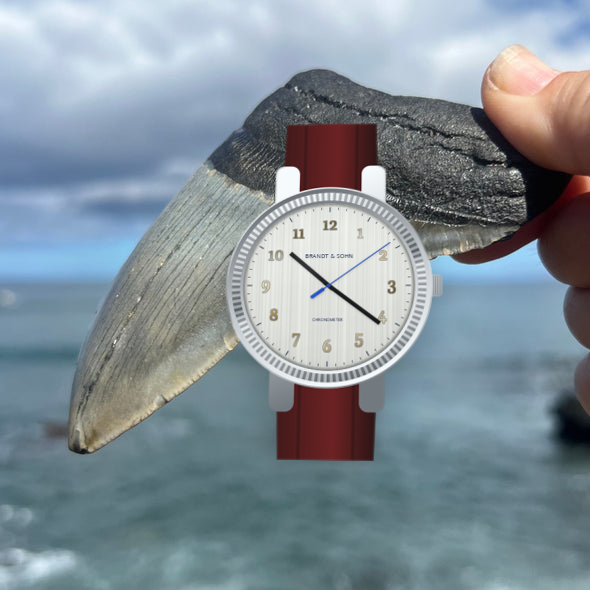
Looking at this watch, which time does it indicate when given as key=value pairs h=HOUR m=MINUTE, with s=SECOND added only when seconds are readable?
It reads h=10 m=21 s=9
